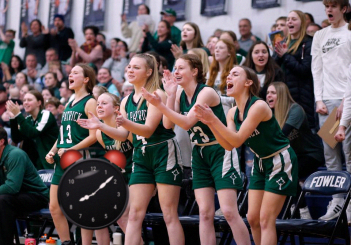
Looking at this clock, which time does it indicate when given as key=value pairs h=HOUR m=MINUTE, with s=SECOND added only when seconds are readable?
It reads h=8 m=8
